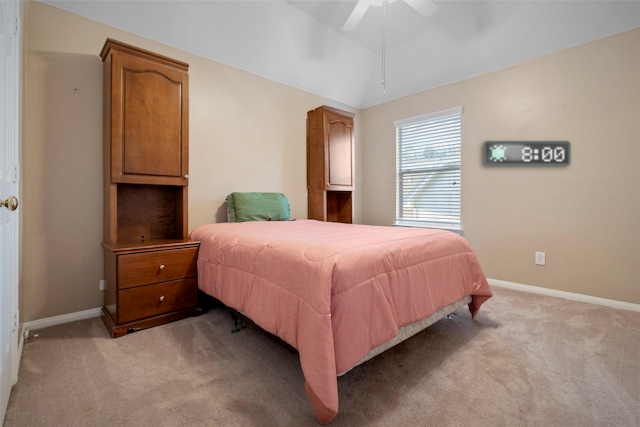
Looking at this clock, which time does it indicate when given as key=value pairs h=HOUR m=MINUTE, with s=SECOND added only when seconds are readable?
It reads h=8 m=0
